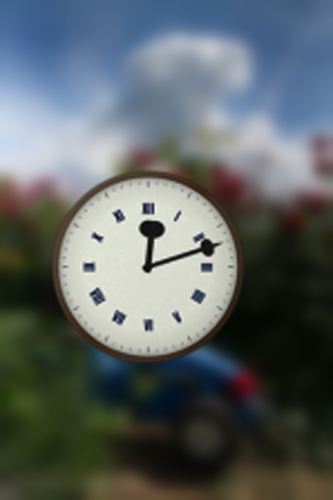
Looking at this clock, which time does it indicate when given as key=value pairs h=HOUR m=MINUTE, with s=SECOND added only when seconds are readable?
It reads h=12 m=12
